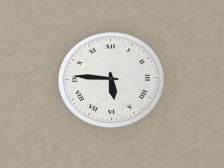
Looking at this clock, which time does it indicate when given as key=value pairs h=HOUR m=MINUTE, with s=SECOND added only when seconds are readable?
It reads h=5 m=46
